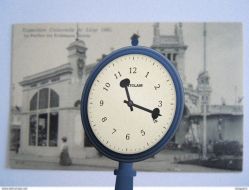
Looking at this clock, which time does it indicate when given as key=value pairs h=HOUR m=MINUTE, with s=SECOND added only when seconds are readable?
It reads h=11 m=18
